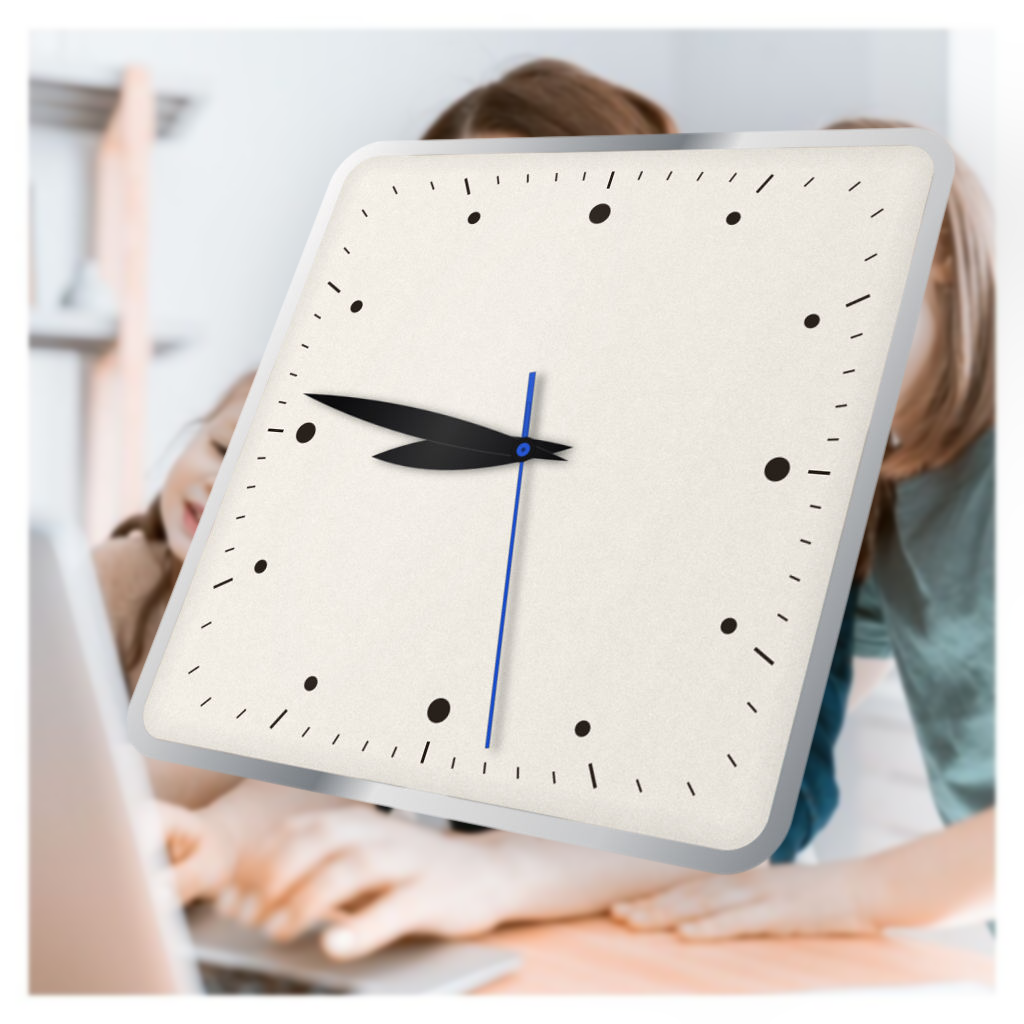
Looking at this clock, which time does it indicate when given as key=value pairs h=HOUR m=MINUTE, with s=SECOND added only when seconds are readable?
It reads h=8 m=46 s=28
